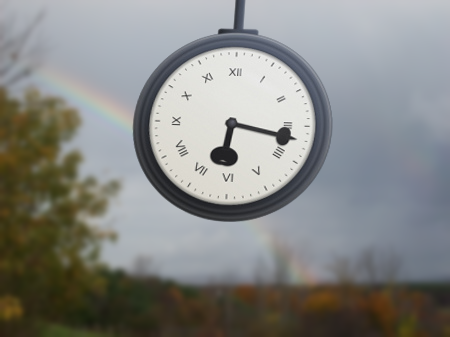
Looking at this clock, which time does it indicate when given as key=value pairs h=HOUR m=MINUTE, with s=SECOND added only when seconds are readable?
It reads h=6 m=17
